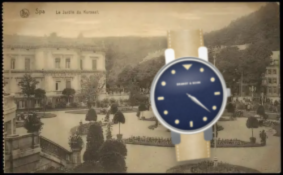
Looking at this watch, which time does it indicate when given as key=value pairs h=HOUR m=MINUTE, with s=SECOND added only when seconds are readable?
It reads h=4 m=22
